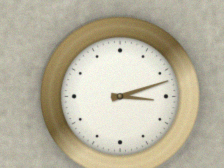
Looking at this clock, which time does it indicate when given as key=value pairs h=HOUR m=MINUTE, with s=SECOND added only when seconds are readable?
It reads h=3 m=12
